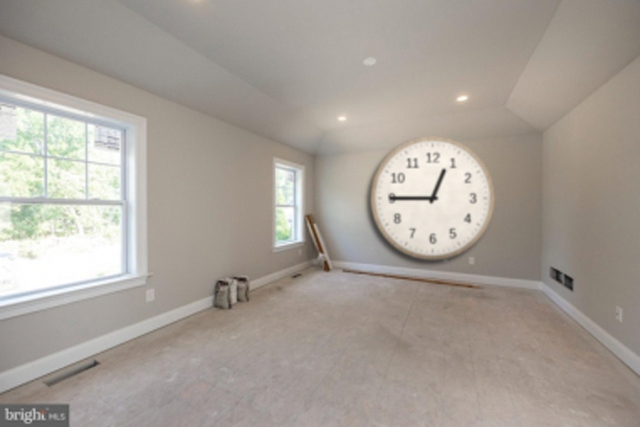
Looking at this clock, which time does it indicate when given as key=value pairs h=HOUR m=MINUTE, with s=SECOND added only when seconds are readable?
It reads h=12 m=45
